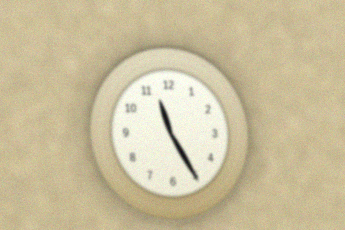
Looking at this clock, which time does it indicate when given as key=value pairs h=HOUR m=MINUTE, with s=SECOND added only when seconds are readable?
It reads h=11 m=25
